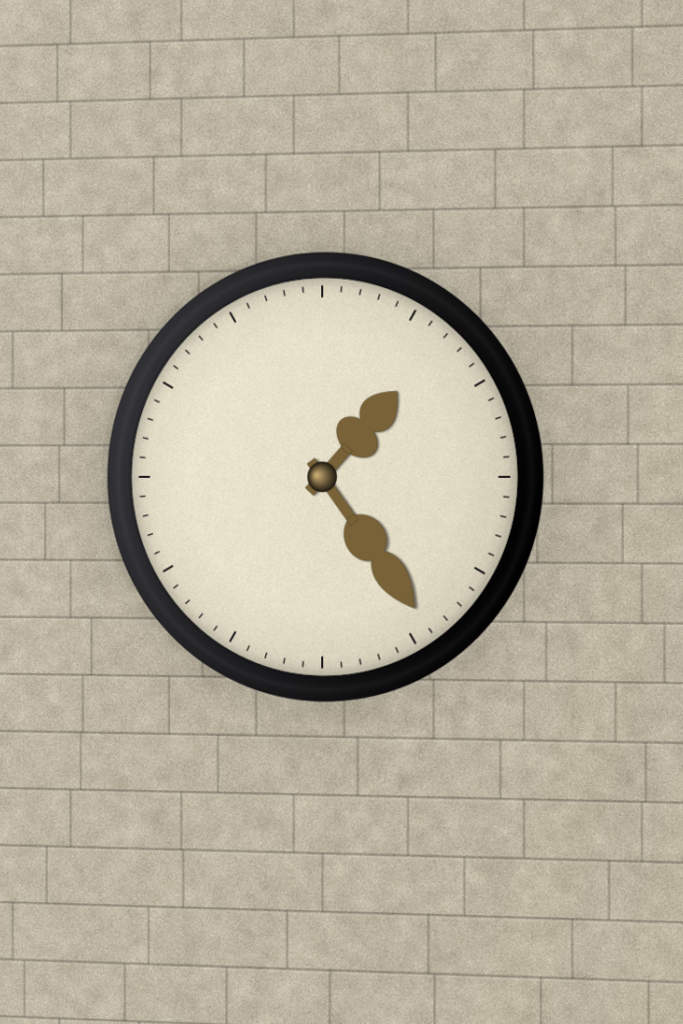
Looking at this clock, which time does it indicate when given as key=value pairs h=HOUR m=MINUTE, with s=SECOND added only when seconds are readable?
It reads h=1 m=24
